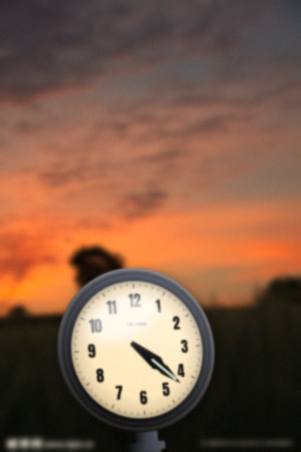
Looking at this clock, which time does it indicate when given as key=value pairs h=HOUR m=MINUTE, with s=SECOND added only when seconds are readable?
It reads h=4 m=22
